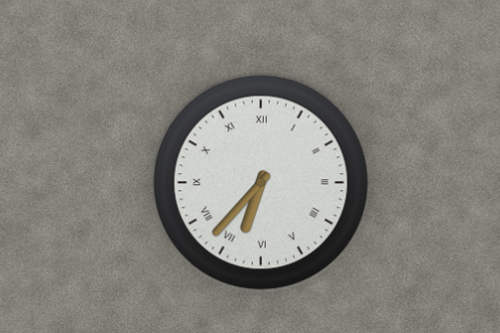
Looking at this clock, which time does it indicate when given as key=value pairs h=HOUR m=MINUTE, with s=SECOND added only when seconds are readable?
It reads h=6 m=37
